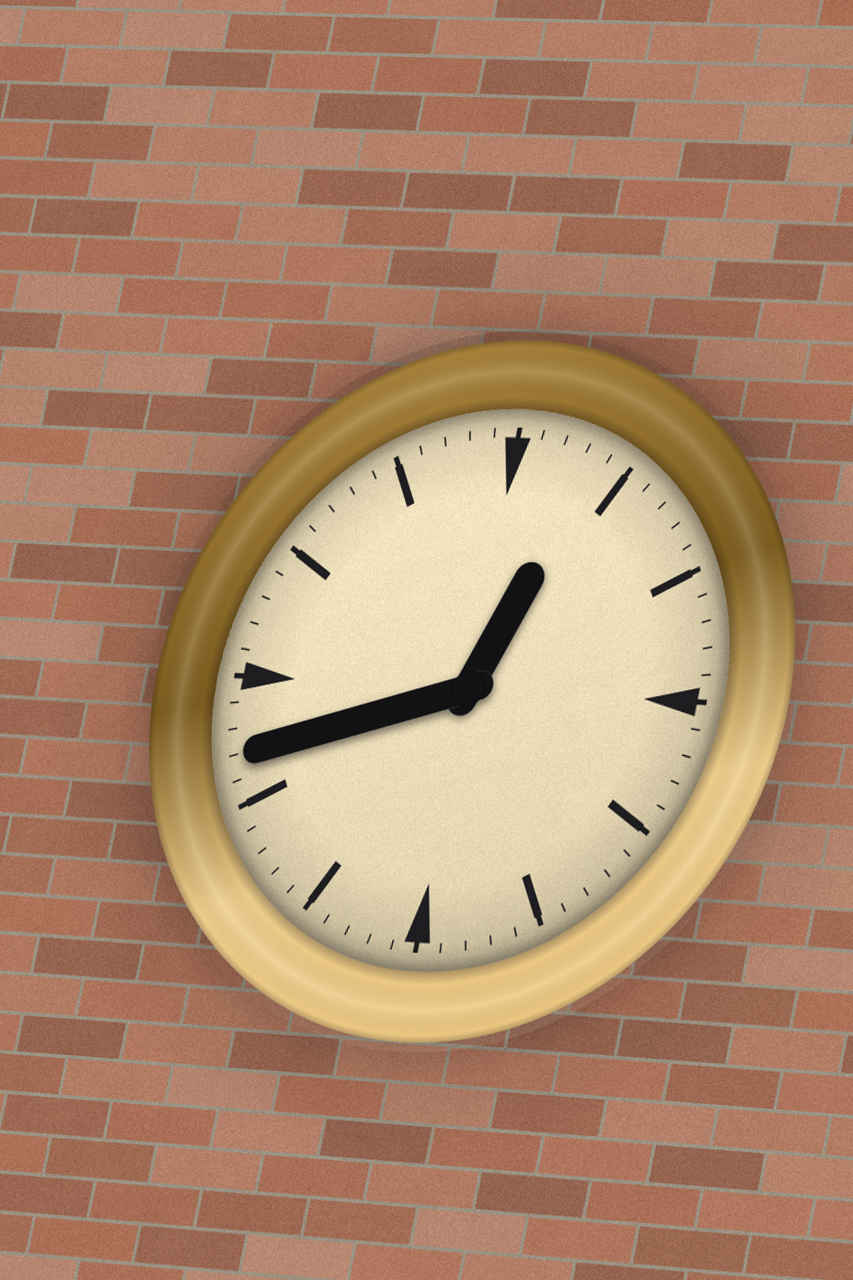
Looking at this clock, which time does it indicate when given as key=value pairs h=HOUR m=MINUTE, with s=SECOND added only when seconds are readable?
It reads h=12 m=42
